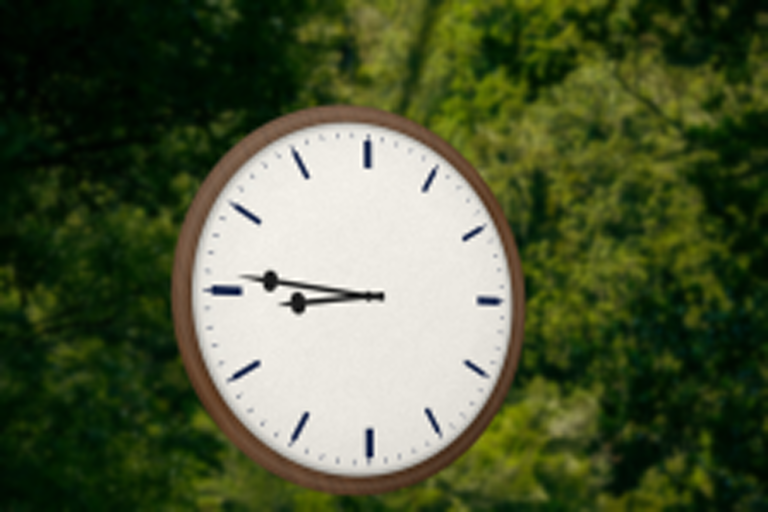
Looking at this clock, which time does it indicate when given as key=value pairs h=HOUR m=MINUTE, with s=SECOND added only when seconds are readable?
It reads h=8 m=46
